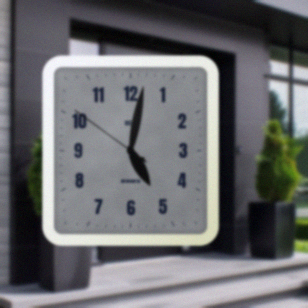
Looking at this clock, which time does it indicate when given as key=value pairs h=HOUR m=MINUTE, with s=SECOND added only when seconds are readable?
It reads h=5 m=1 s=51
